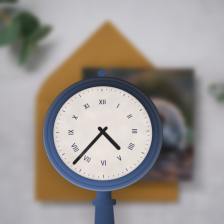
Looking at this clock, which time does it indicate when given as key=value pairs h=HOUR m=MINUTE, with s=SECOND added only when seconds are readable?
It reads h=4 m=37
